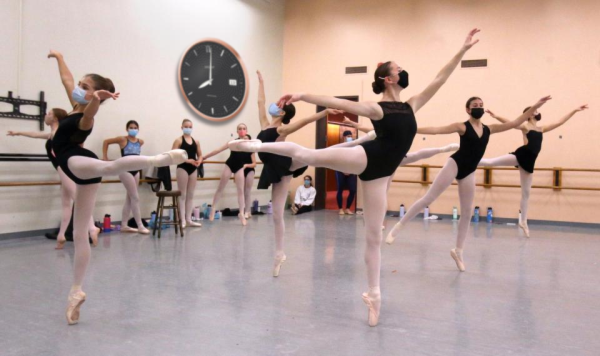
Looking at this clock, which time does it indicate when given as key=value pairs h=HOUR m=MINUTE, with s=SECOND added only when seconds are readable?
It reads h=8 m=1
